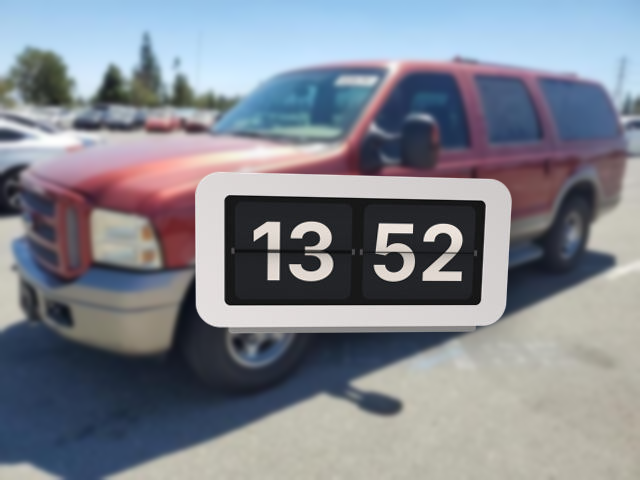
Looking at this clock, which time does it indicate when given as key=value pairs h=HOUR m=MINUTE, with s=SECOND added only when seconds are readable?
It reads h=13 m=52
